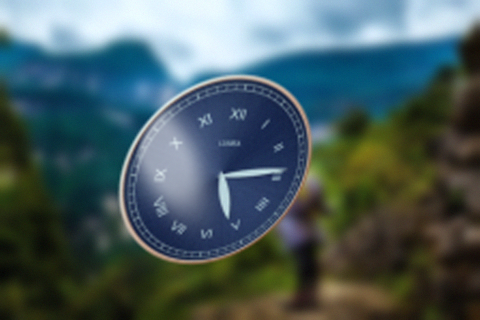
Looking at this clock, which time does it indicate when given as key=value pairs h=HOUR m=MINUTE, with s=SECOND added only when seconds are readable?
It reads h=5 m=14
